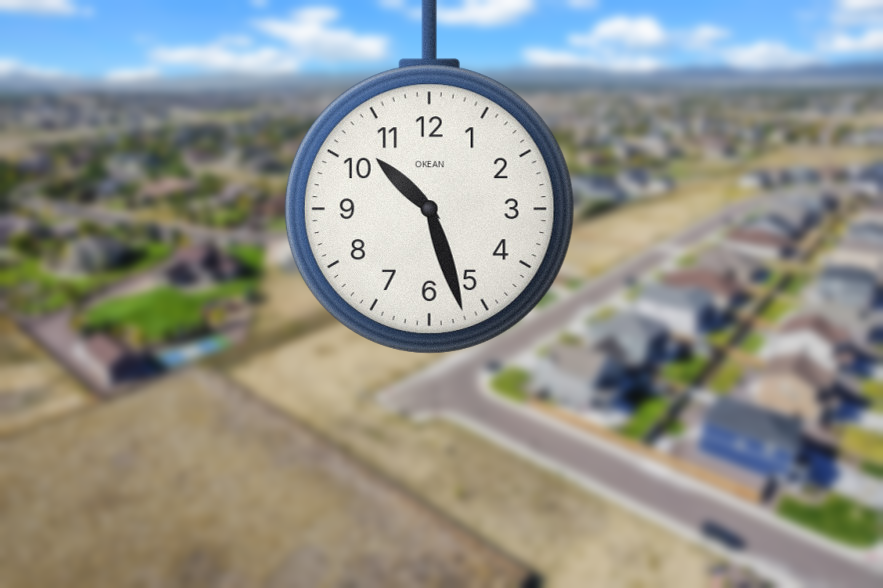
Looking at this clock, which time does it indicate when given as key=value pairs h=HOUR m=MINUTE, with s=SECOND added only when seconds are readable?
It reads h=10 m=27
